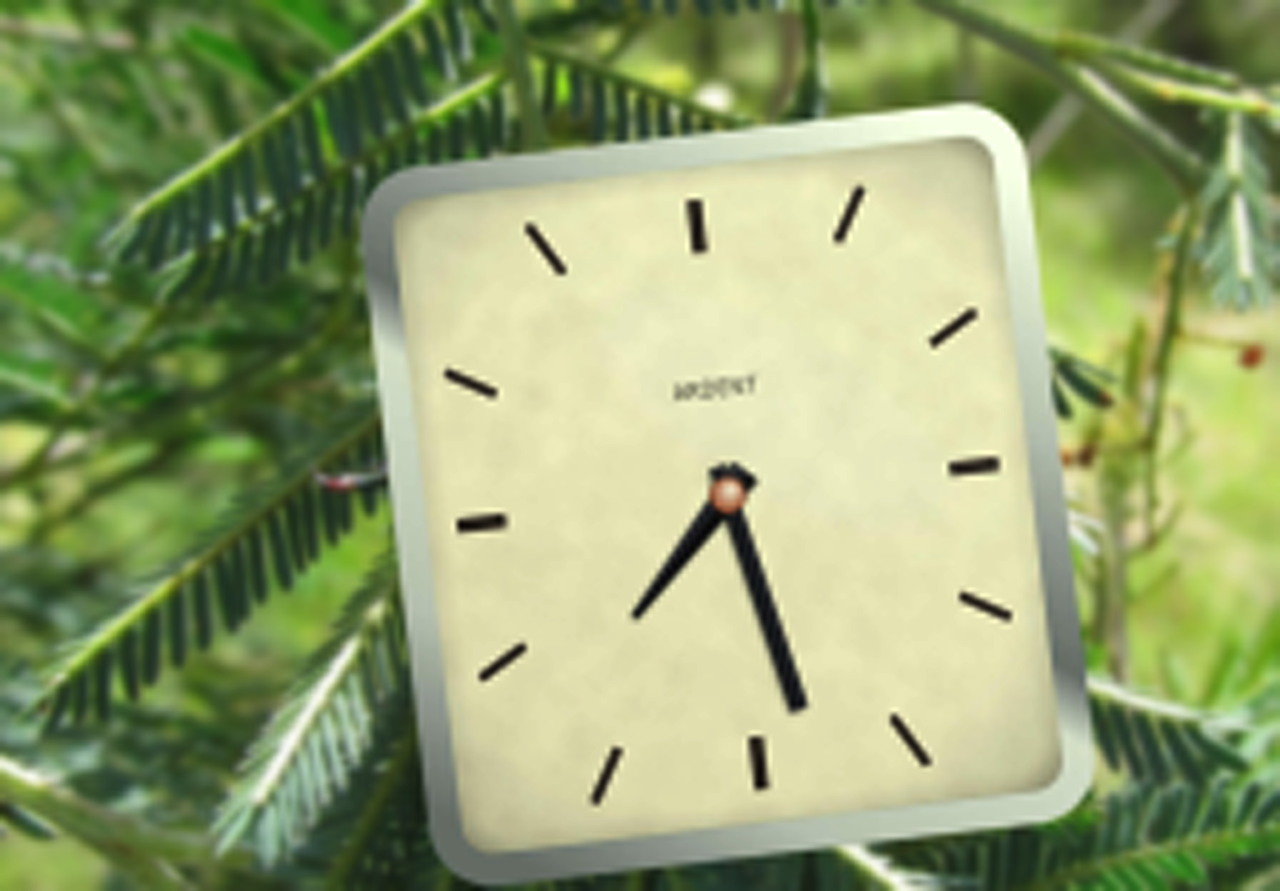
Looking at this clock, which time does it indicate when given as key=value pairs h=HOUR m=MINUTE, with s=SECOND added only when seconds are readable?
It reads h=7 m=28
